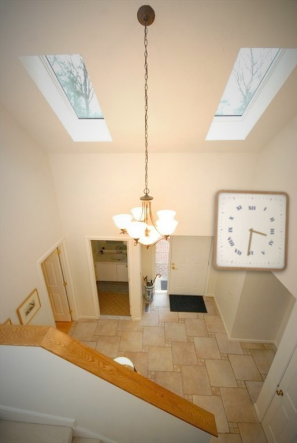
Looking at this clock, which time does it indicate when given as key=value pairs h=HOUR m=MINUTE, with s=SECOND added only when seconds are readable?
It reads h=3 m=31
